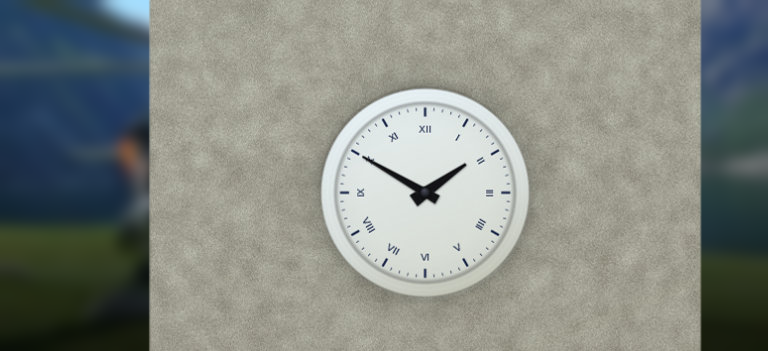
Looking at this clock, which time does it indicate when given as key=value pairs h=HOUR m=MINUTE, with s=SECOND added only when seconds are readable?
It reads h=1 m=50
